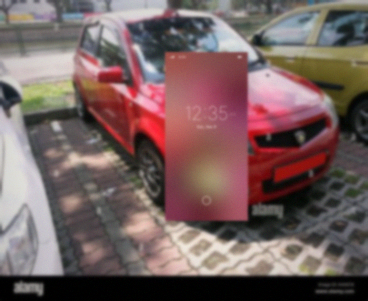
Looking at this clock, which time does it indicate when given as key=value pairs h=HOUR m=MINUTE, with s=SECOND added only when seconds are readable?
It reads h=12 m=35
